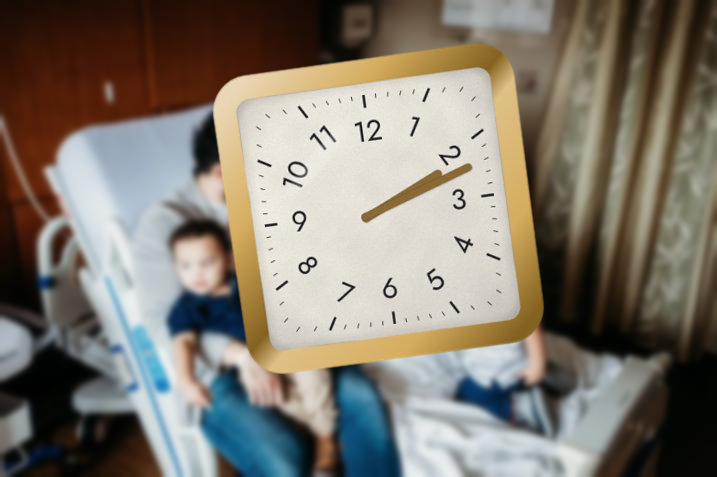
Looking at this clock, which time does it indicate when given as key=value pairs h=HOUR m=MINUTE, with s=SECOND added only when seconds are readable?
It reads h=2 m=12
